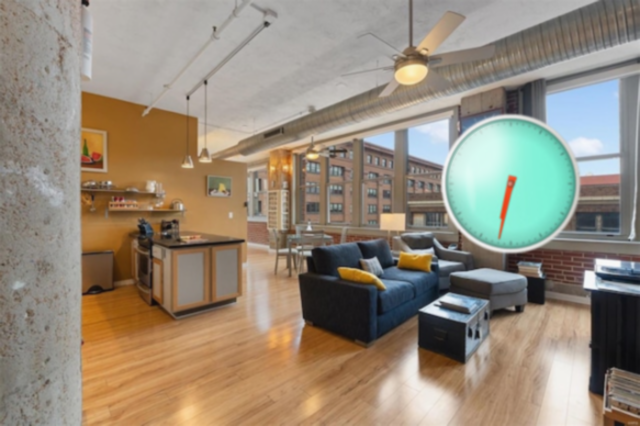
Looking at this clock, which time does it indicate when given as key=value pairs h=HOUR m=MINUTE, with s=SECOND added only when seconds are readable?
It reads h=6 m=32
